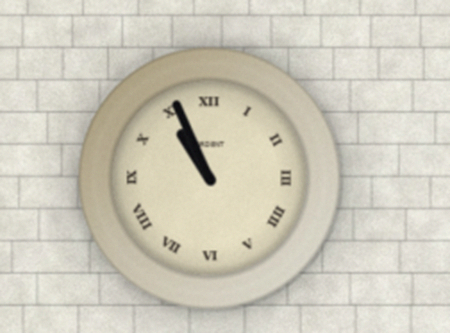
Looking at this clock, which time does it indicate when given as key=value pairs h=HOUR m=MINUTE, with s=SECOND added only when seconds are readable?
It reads h=10 m=56
